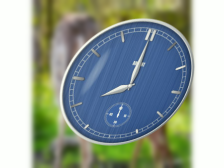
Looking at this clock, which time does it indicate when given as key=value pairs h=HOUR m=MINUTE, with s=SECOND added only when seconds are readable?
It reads h=8 m=0
